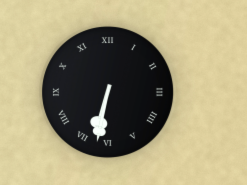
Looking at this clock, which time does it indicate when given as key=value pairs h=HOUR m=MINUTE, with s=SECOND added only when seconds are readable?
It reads h=6 m=32
